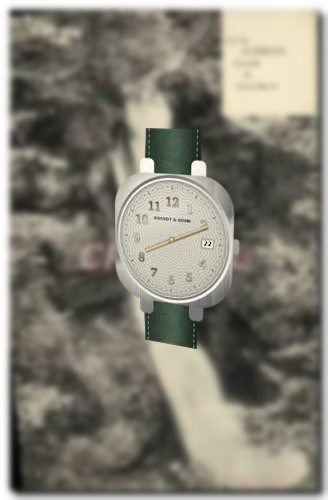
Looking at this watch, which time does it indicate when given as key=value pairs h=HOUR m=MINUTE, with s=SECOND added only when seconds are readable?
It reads h=8 m=11
